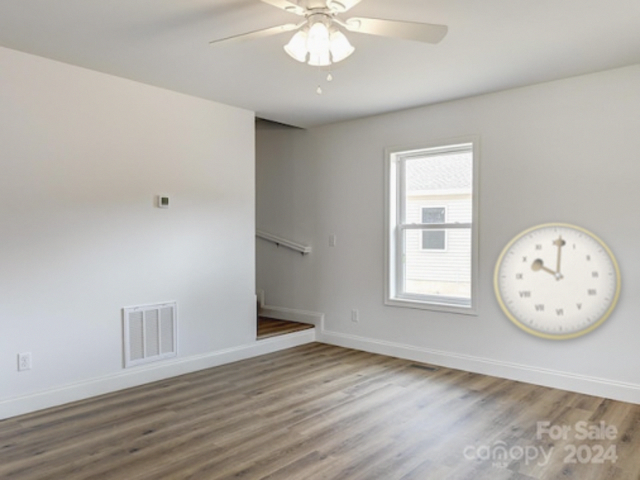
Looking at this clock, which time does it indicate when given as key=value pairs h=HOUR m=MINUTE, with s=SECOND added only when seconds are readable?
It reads h=10 m=1
